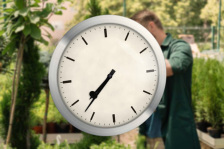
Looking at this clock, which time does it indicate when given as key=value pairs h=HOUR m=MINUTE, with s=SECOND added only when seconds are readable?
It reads h=7 m=37
